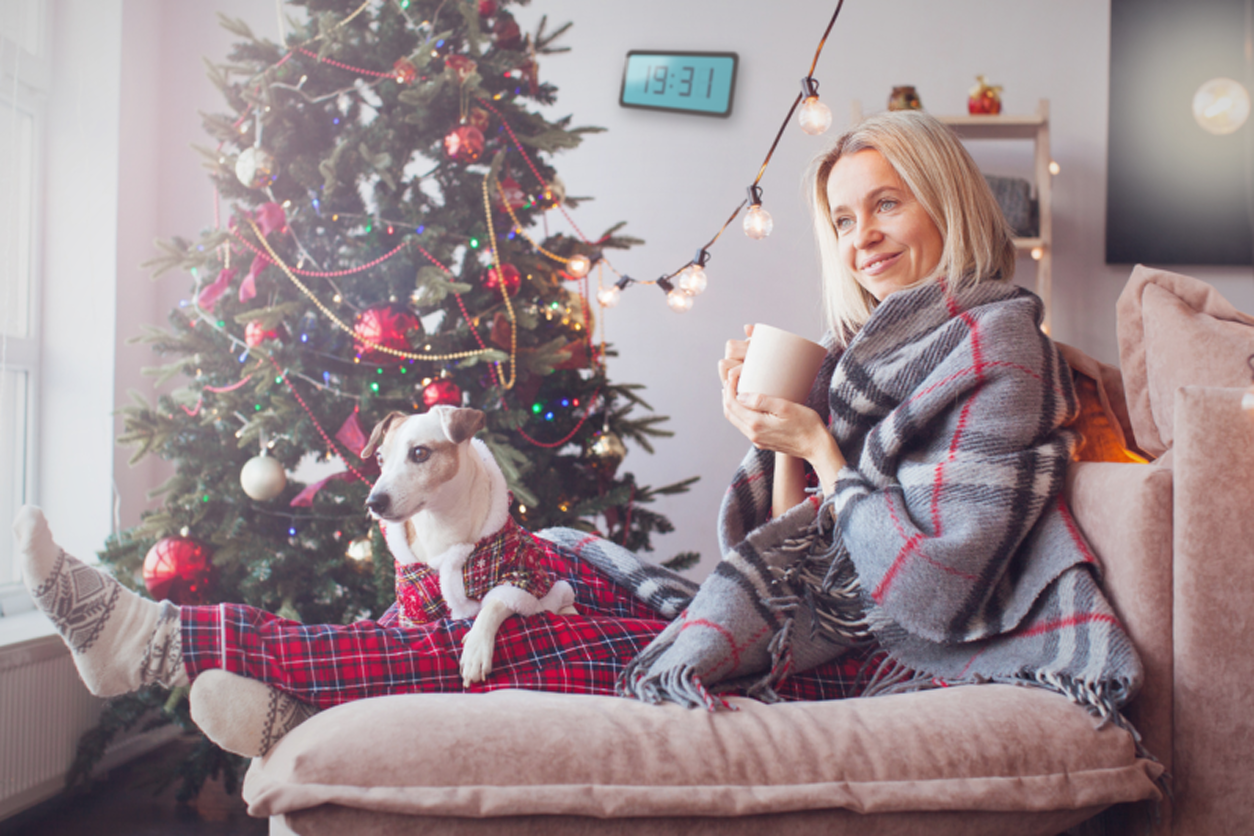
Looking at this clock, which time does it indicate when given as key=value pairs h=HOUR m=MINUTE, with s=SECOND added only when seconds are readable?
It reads h=19 m=31
